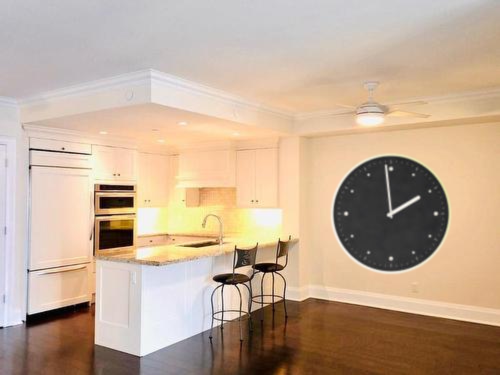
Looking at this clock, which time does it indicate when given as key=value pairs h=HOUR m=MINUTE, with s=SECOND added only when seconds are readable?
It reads h=1 m=59
